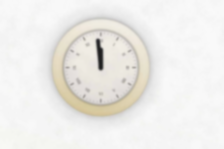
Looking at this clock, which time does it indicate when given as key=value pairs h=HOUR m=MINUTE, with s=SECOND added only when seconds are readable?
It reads h=11 m=59
